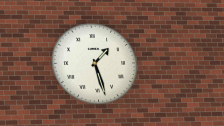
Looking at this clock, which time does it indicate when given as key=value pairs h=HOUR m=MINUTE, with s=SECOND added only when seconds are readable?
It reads h=1 m=28
